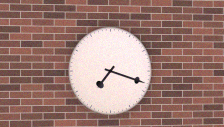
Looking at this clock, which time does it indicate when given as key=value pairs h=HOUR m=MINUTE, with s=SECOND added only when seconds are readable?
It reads h=7 m=18
